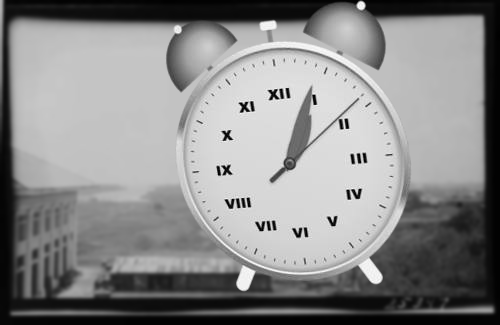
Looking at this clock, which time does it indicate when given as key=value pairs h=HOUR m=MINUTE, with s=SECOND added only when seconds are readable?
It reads h=1 m=4 s=9
